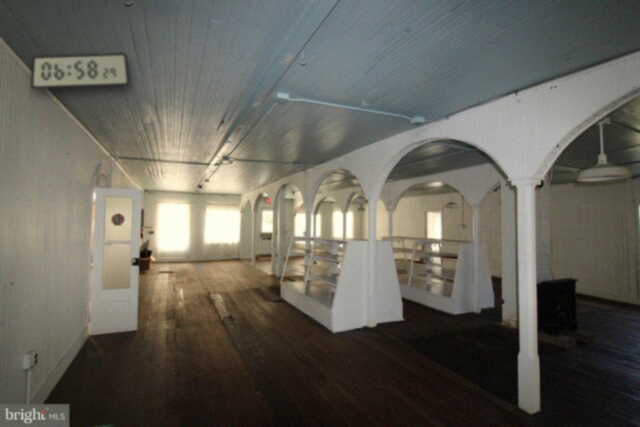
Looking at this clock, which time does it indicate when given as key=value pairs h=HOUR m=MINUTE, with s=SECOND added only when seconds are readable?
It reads h=6 m=58 s=29
